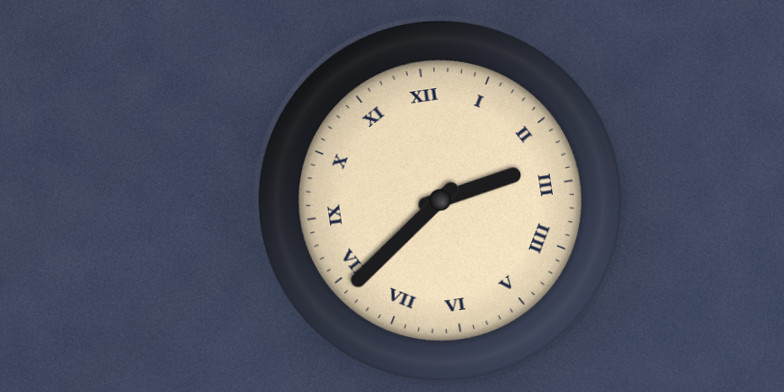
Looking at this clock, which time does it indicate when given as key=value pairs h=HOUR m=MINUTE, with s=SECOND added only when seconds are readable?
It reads h=2 m=39
